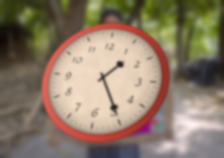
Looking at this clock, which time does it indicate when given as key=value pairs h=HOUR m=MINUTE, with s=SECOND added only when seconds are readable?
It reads h=1 m=25
